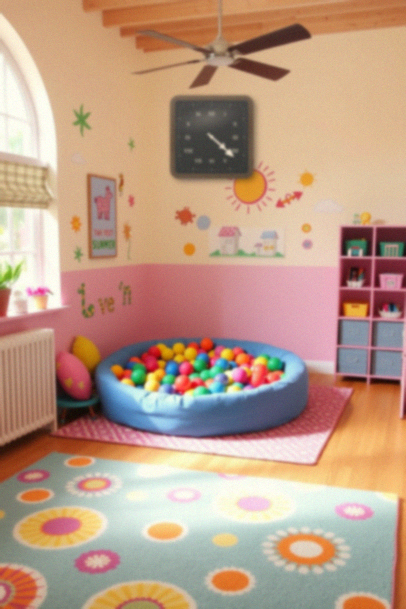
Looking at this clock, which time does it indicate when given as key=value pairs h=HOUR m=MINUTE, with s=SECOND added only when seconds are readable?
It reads h=4 m=22
